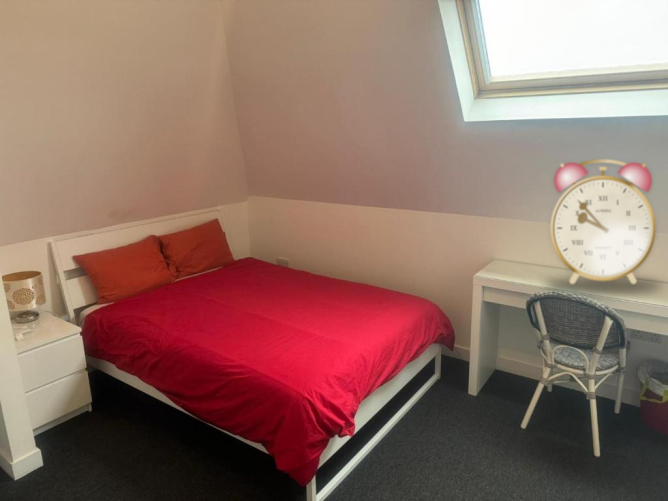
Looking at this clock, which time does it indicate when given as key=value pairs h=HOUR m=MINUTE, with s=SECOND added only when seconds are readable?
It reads h=9 m=53
